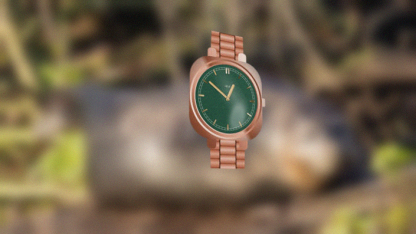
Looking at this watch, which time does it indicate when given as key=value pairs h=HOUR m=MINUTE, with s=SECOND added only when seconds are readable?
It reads h=12 m=51
